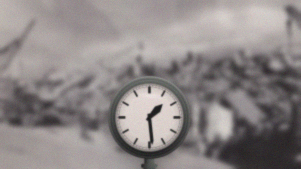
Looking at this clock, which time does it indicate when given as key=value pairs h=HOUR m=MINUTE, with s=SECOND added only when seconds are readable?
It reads h=1 m=29
